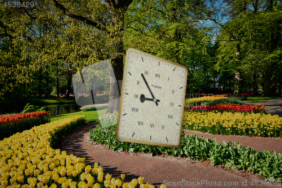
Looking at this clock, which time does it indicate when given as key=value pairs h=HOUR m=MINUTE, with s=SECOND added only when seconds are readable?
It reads h=8 m=53
